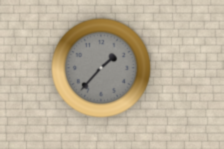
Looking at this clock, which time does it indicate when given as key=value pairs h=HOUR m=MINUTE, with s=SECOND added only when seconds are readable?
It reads h=1 m=37
